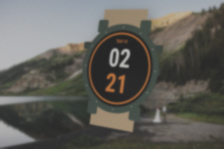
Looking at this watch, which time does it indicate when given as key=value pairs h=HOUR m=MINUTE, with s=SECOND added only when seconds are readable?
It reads h=2 m=21
